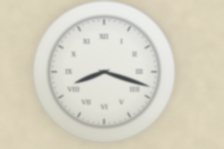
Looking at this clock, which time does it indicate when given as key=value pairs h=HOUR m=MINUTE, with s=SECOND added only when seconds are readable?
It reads h=8 m=18
